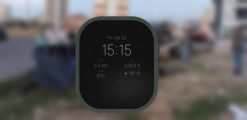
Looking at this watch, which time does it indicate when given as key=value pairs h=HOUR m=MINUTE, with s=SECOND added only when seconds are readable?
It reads h=15 m=15
